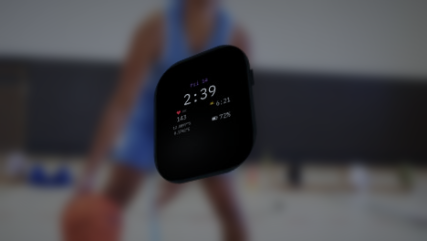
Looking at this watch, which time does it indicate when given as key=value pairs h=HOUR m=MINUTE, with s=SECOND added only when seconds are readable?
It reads h=2 m=39
